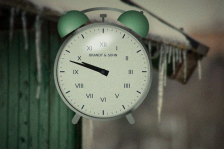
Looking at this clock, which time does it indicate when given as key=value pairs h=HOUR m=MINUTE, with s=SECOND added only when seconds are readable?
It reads h=9 m=48
